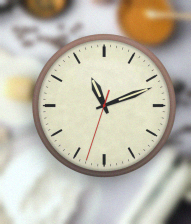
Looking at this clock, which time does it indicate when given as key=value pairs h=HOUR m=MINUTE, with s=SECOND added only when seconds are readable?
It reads h=11 m=11 s=33
